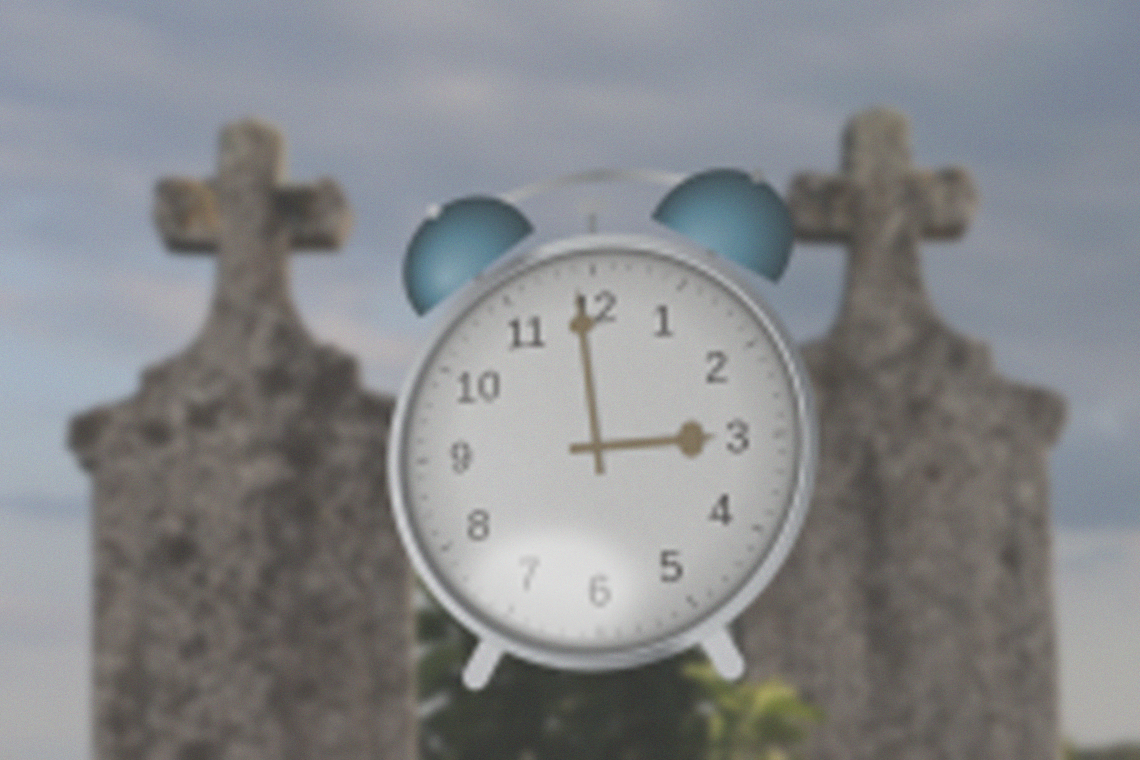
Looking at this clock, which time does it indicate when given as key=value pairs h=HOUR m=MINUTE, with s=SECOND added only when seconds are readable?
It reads h=2 m=59
